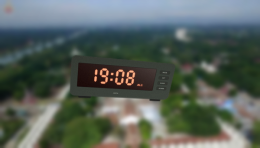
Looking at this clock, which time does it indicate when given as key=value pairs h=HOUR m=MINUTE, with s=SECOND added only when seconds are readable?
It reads h=19 m=8
